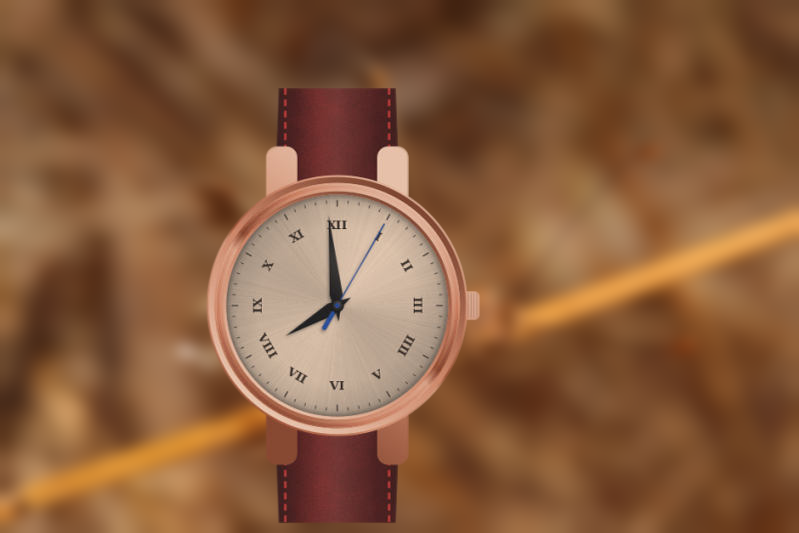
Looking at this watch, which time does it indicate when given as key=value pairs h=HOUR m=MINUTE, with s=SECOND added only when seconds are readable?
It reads h=7 m=59 s=5
